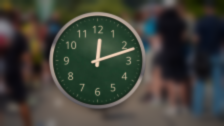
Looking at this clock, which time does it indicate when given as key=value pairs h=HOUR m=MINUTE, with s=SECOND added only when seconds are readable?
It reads h=12 m=12
